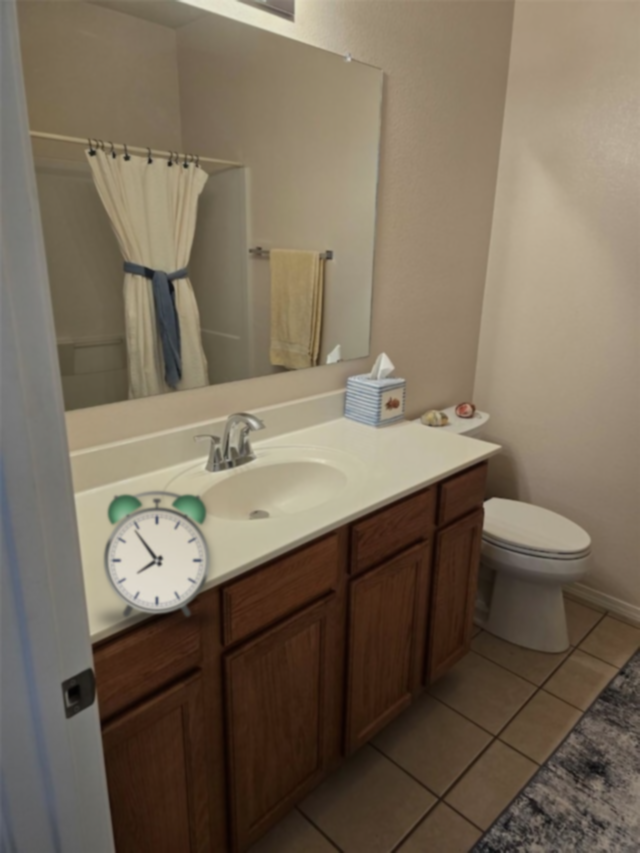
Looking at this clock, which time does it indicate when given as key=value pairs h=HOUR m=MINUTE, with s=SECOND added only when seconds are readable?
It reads h=7 m=54
